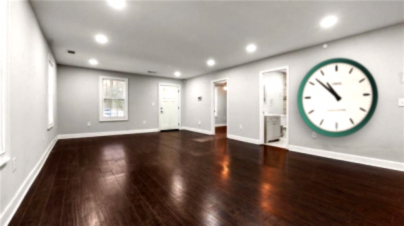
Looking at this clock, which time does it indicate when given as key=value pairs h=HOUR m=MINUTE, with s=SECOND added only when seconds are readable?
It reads h=10 m=52
